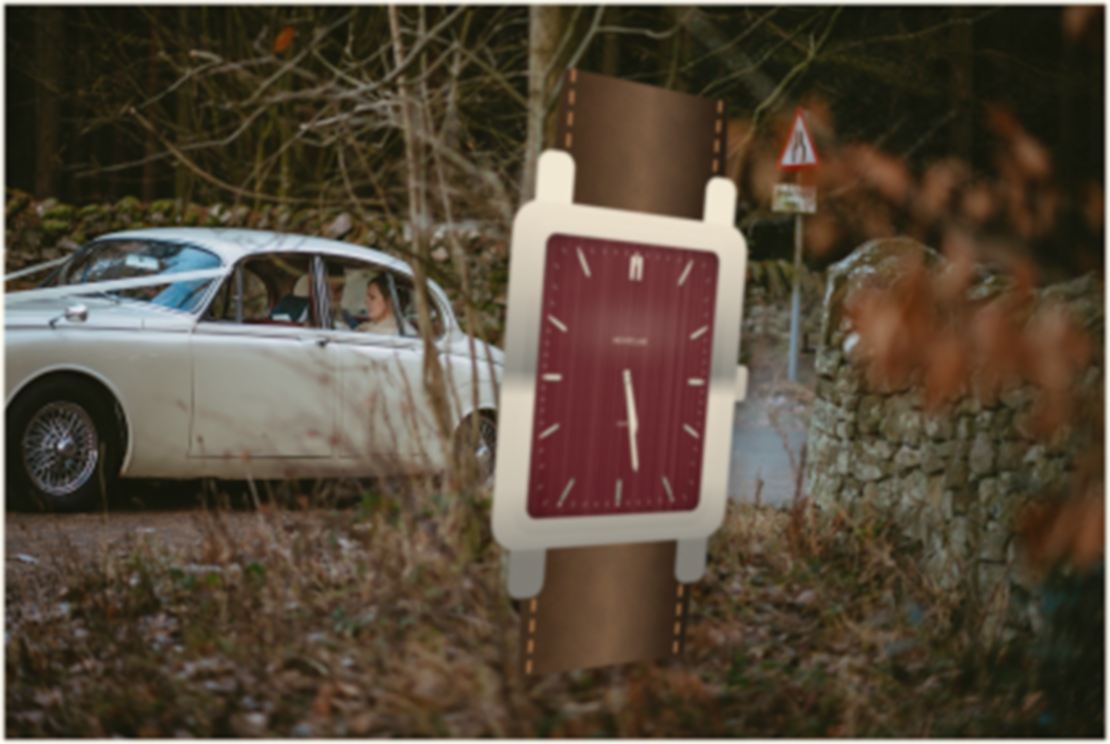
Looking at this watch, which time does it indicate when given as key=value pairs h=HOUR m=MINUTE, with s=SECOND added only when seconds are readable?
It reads h=5 m=28
